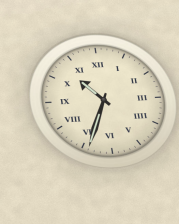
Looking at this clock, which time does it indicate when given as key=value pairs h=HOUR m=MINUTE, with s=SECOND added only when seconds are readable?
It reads h=10 m=34
